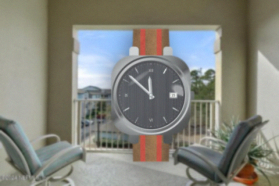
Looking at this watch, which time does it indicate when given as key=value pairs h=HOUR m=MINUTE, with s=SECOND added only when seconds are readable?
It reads h=11 m=52
